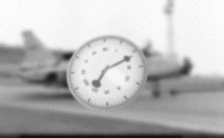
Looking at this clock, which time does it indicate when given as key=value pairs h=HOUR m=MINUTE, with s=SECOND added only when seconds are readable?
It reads h=7 m=11
